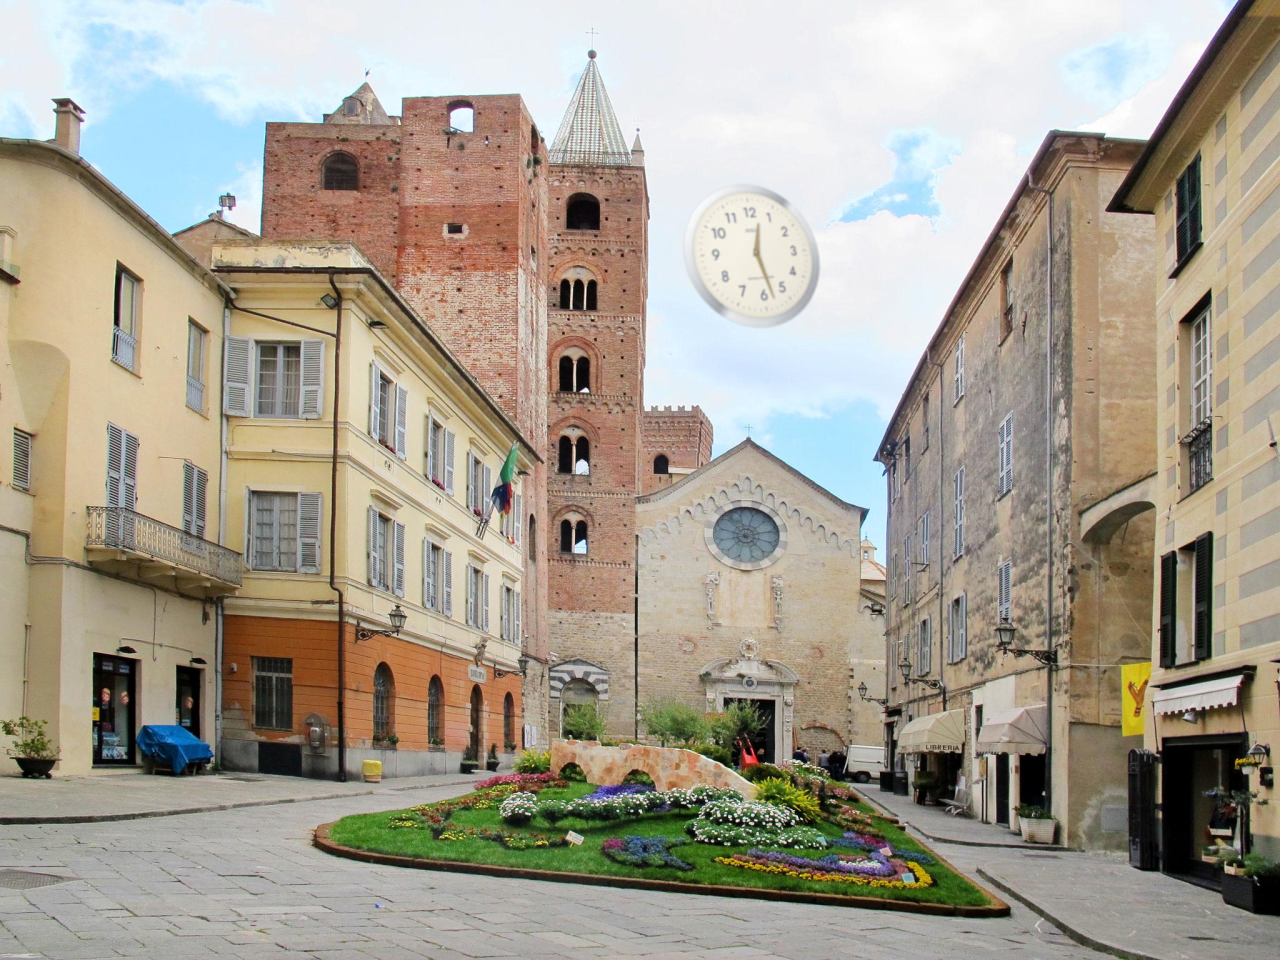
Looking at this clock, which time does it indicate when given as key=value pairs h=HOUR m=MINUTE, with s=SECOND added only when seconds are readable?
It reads h=12 m=28
